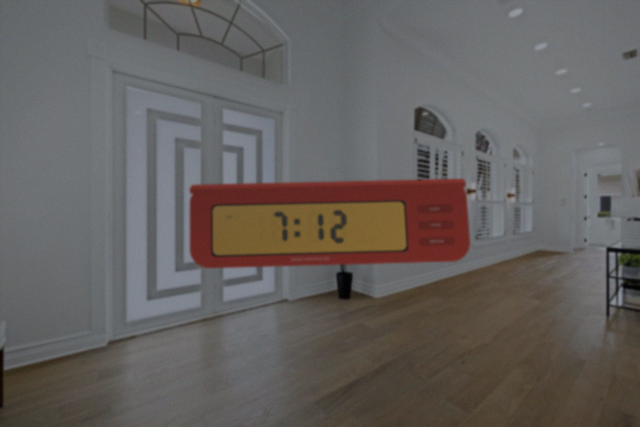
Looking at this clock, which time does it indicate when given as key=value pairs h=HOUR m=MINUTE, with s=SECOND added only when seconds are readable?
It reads h=7 m=12
